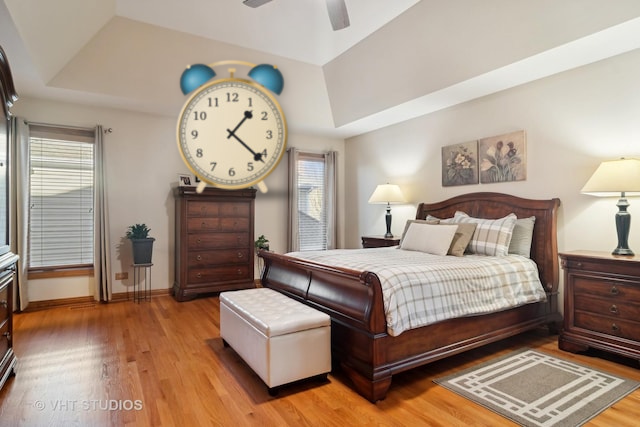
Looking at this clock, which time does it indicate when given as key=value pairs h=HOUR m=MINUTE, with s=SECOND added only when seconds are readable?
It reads h=1 m=22
